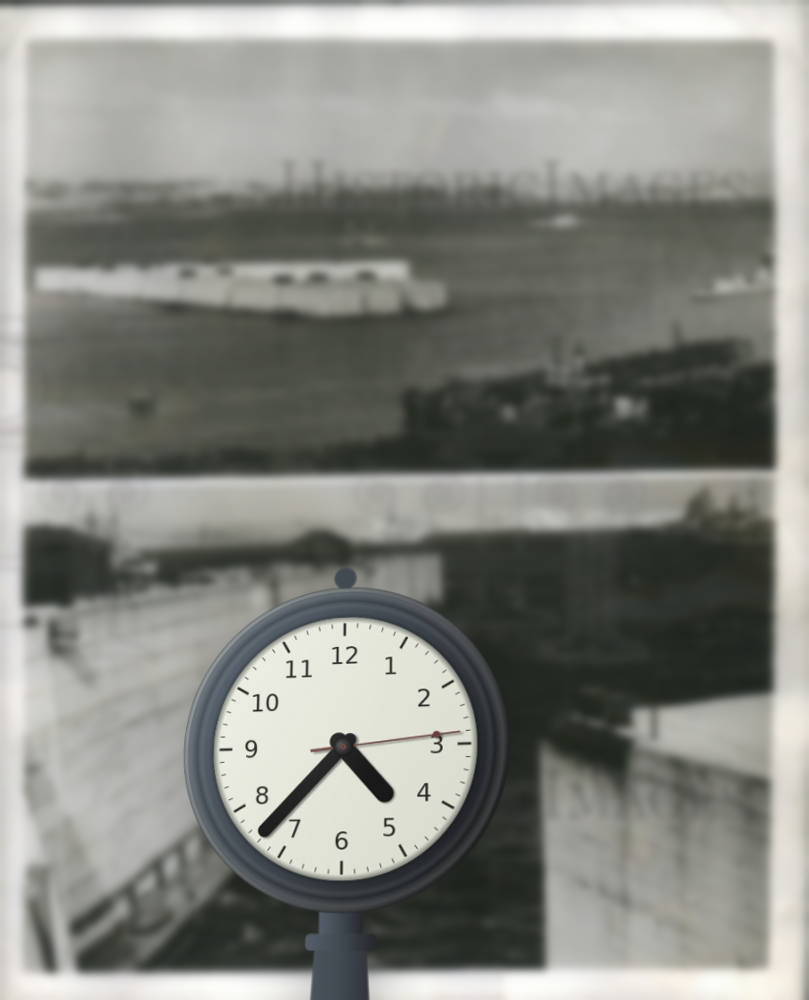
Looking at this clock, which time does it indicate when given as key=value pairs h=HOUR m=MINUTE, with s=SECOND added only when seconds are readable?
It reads h=4 m=37 s=14
